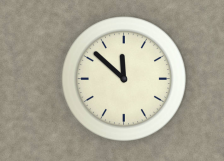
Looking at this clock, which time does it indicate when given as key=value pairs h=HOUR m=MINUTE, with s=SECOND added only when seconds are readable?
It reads h=11 m=52
